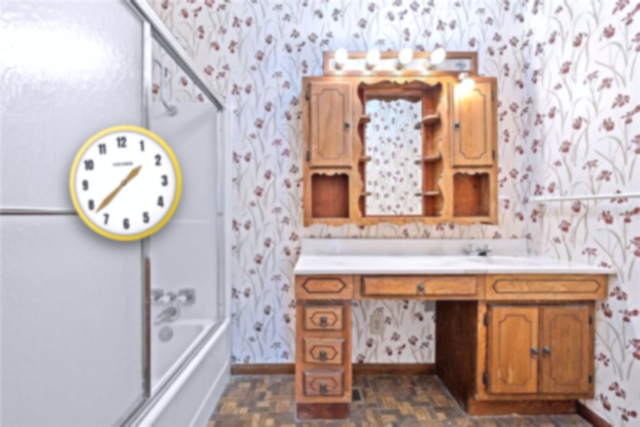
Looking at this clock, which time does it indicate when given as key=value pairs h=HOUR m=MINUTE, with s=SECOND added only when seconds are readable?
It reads h=1 m=38
